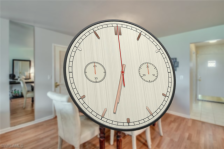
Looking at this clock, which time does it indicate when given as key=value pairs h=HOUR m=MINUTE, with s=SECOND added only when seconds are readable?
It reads h=6 m=33
